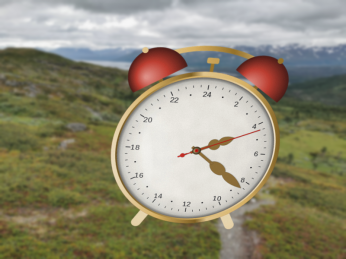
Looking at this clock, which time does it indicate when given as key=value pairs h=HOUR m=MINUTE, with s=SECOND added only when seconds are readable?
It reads h=4 m=21 s=11
